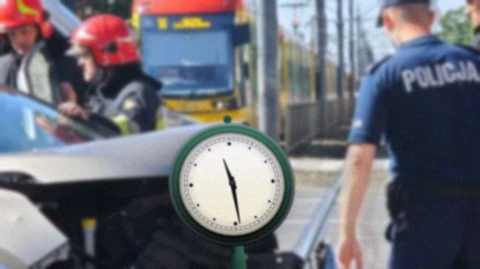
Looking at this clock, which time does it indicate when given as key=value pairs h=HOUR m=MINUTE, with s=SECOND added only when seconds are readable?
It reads h=11 m=29
